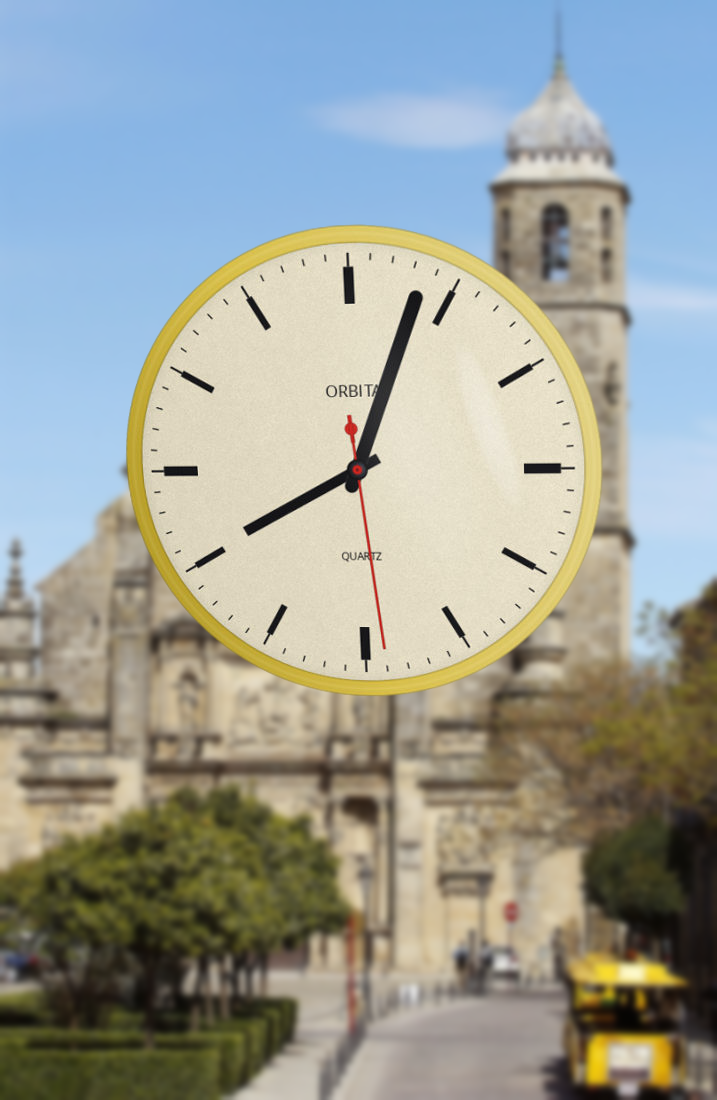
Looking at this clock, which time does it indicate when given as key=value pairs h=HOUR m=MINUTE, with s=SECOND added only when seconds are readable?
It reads h=8 m=3 s=29
